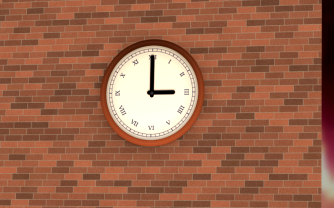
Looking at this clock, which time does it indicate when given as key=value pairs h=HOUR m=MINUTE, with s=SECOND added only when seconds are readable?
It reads h=3 m=0
